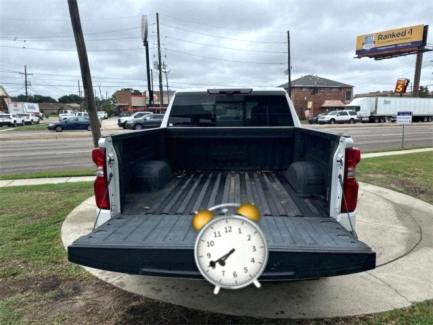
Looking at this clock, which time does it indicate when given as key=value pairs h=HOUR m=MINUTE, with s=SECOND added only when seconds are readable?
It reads h=7 m=41
